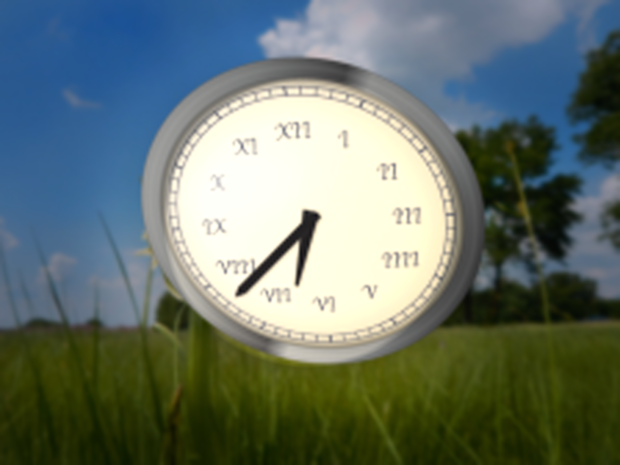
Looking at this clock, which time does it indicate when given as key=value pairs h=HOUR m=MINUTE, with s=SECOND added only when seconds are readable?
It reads h=6 m=38
